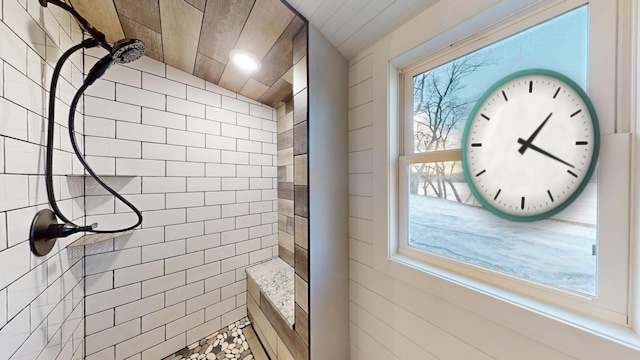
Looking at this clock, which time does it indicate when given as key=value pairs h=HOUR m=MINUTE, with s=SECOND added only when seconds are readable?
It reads h=1 m=19
